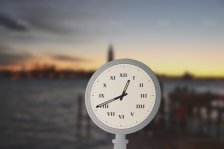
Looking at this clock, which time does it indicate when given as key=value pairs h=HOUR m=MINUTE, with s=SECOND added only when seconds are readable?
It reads h=12 m=41
